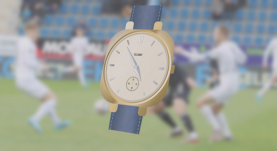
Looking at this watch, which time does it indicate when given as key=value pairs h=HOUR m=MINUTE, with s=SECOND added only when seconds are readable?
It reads h=4 m=54
